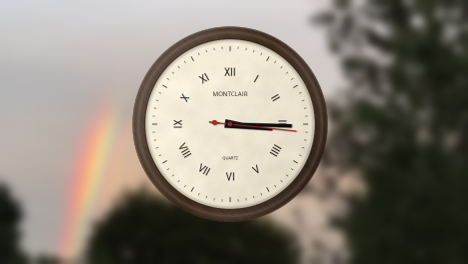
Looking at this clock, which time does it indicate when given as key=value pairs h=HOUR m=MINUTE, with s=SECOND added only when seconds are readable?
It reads h=3 m=15 s=16
